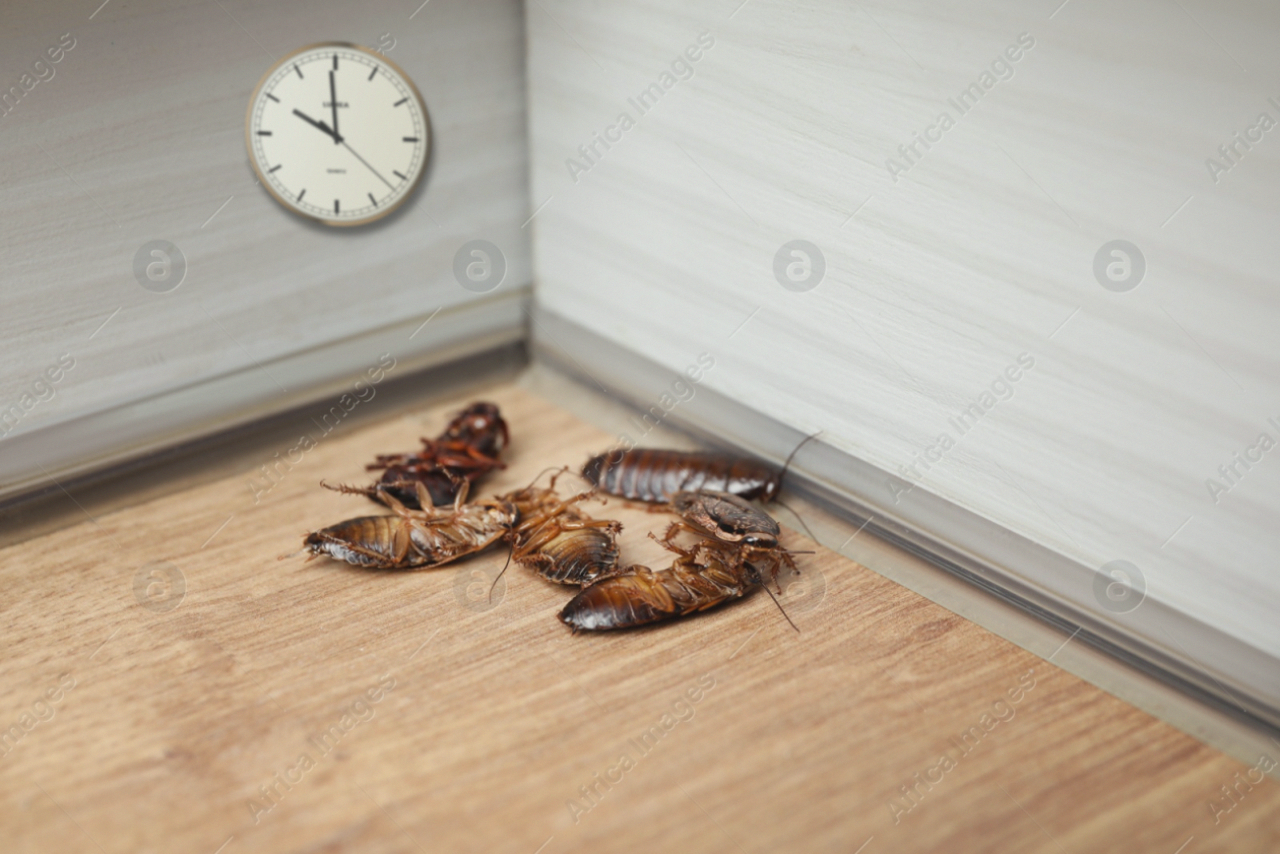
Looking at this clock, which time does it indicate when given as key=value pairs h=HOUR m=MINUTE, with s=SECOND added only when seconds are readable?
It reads h=9 m=59 s=22
